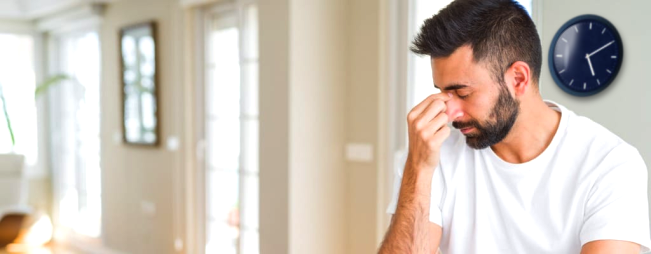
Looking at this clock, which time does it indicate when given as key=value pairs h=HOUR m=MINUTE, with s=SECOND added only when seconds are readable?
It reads h=5 m=10
